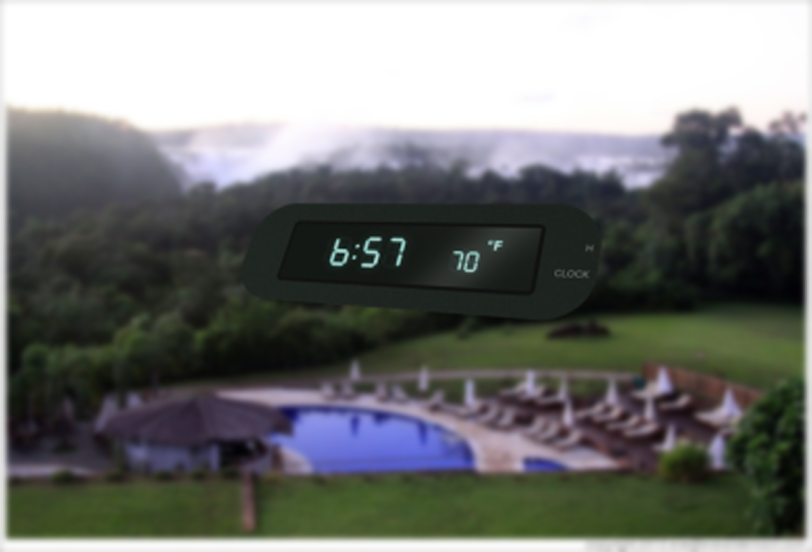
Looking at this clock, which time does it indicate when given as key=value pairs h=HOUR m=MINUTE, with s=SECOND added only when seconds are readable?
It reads h=6 m=57
